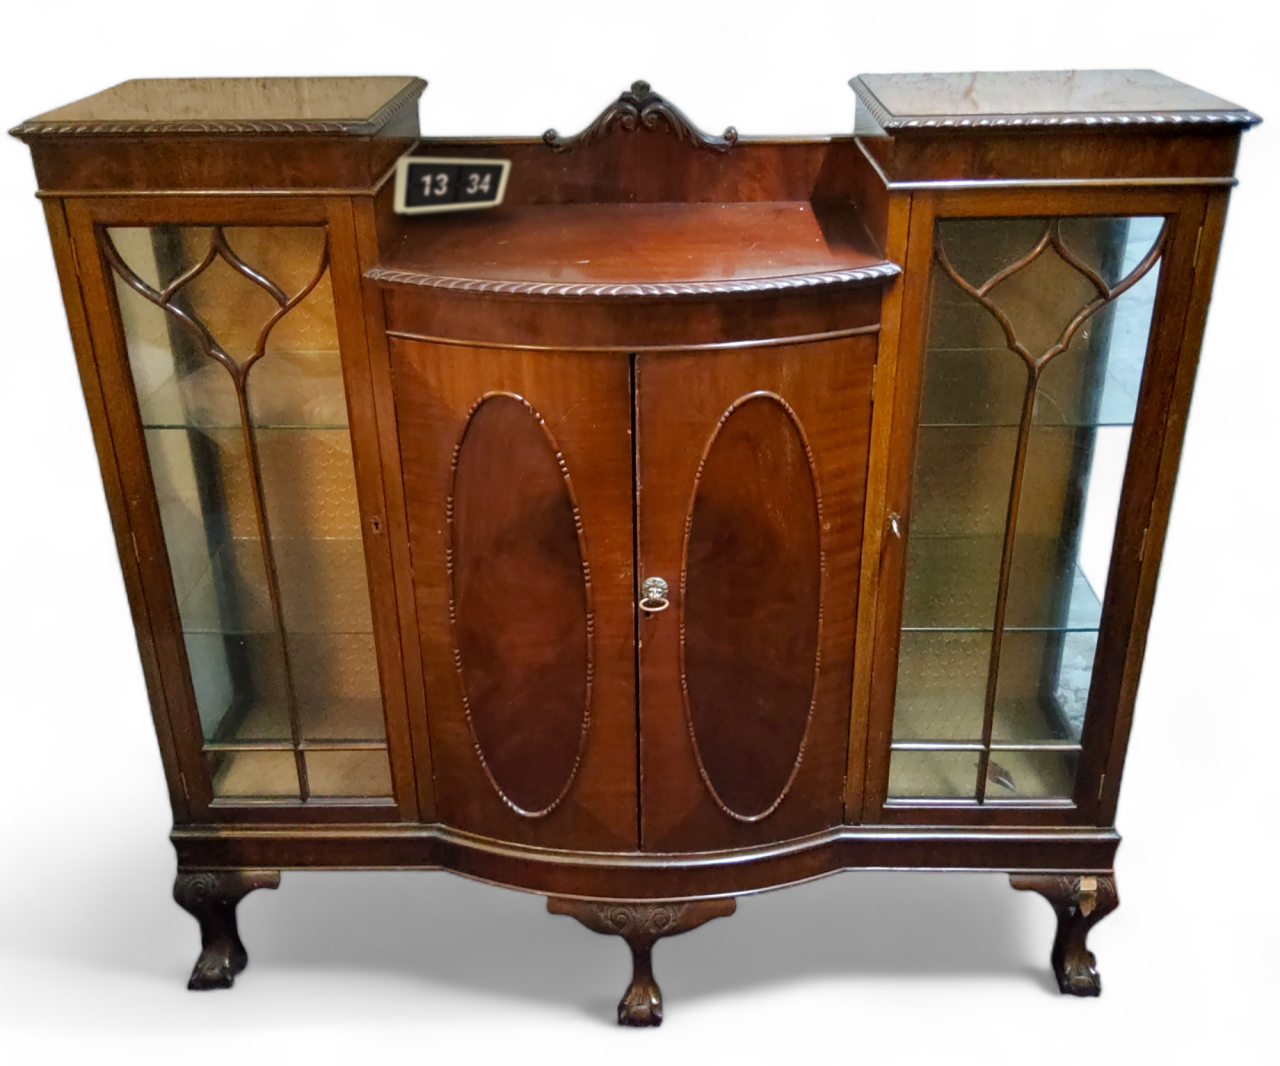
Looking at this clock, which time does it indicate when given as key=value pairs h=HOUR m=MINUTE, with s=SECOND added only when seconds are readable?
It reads h=13 m=34
